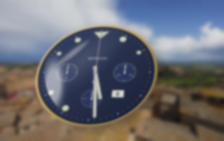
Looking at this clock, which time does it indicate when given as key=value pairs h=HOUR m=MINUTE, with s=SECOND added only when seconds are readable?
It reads h=5 m=29
